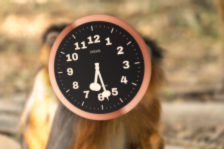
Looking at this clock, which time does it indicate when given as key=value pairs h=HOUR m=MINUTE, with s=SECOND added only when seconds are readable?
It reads h=6 m=28
